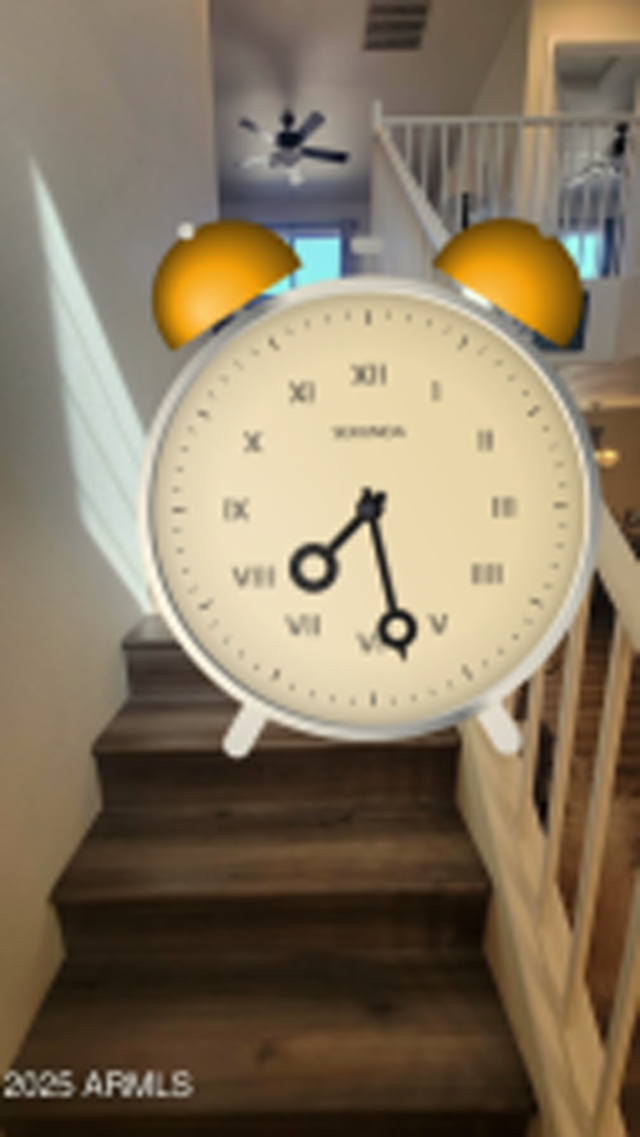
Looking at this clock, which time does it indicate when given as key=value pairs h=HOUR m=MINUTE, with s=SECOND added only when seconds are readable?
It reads h=7 m=28
